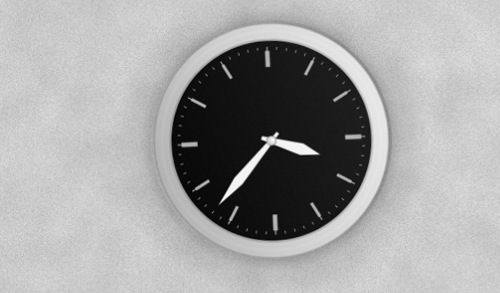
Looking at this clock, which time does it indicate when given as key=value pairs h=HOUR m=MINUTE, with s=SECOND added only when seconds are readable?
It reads h=3 m=37
